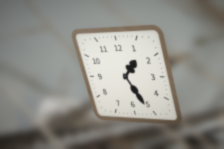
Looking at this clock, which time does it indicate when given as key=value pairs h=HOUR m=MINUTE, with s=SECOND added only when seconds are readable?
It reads h=1 m=26
